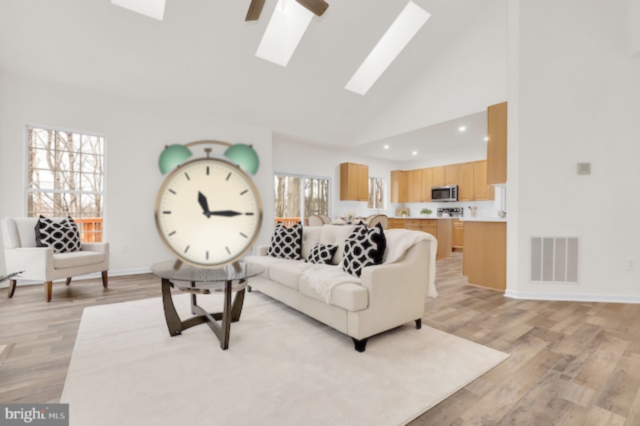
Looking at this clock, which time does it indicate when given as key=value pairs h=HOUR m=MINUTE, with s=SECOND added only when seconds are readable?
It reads h=11 m=15
